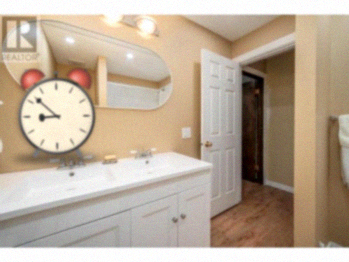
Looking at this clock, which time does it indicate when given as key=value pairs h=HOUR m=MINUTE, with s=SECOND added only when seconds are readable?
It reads h=8 m=52
